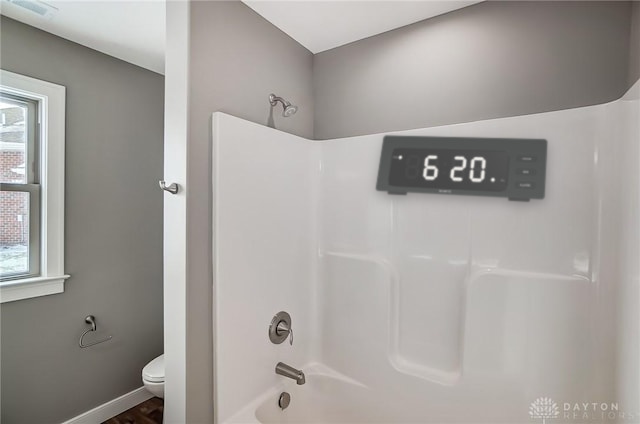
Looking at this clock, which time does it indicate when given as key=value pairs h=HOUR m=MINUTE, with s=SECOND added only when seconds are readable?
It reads h=6 m=20
